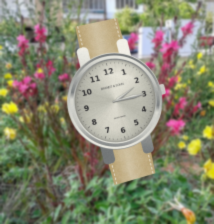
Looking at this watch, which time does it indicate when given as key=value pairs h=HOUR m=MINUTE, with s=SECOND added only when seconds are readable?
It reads h=2 m=15
